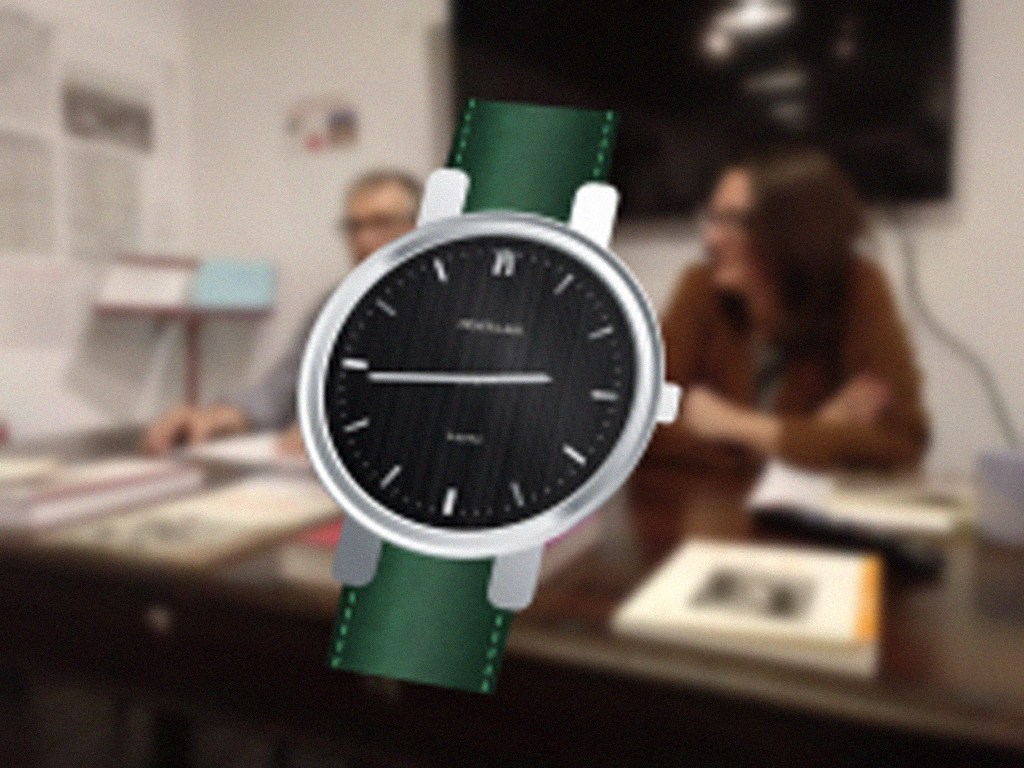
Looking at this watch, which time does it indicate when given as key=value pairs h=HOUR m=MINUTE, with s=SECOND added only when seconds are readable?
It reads h=2 m=44
